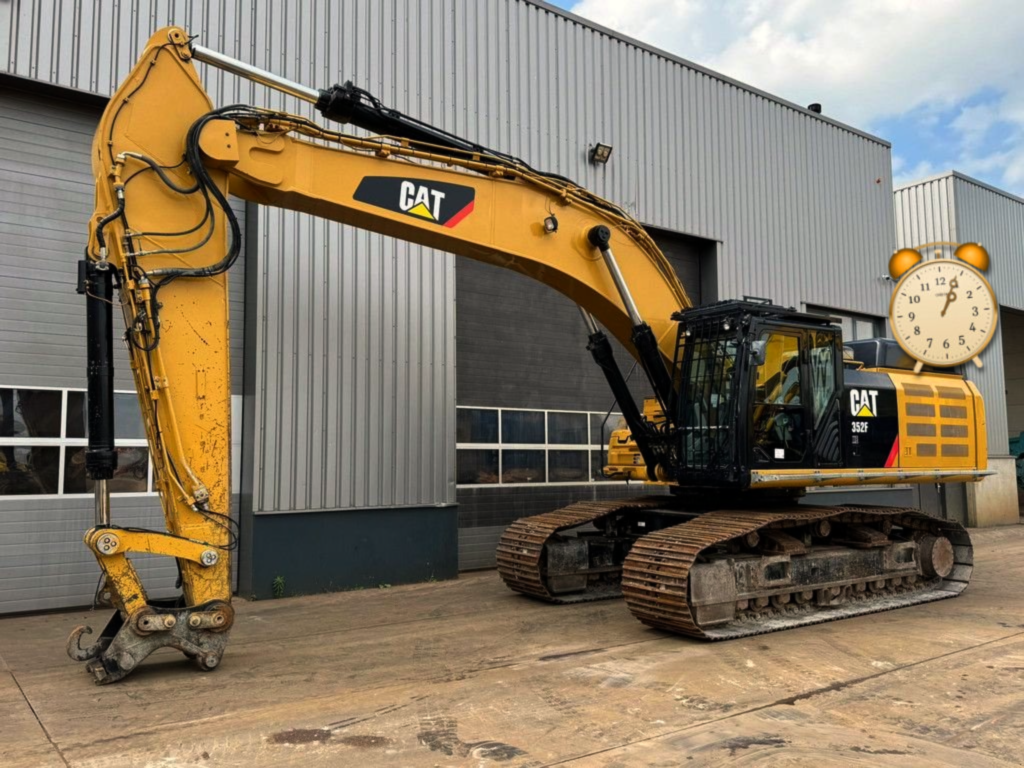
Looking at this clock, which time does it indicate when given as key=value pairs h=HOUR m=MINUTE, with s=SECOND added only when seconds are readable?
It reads h=1 m=4
